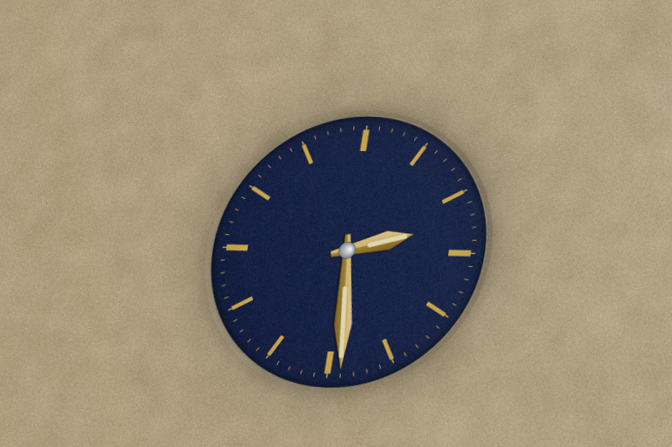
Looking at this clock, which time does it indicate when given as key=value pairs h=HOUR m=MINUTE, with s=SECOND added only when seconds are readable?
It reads h=2 m=29
